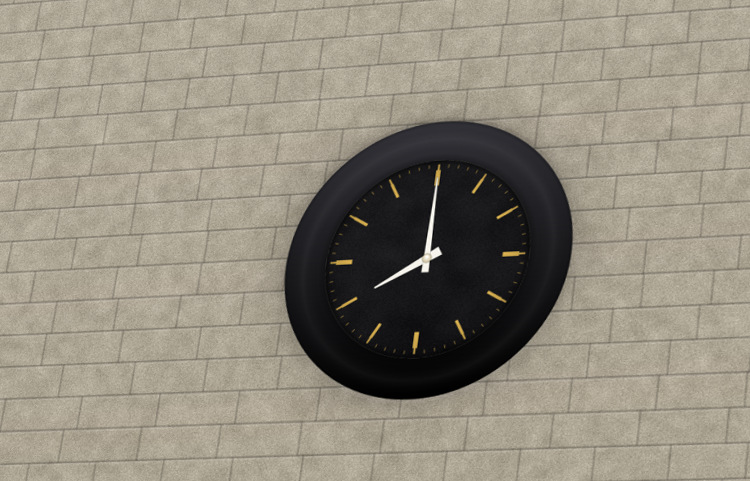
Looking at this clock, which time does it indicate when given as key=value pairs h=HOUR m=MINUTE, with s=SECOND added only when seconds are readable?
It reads h=8 m=0
